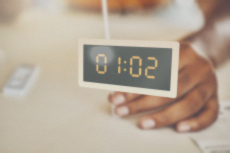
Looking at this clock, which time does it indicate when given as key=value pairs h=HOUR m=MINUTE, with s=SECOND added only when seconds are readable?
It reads h=1 m=2
